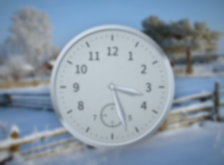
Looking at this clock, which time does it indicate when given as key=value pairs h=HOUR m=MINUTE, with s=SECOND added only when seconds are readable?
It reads h=3 m=27
